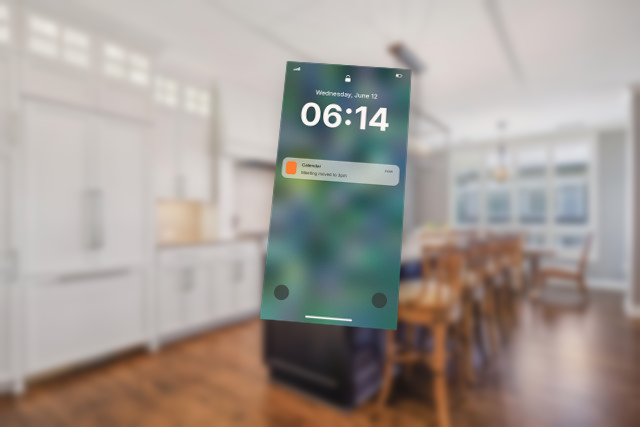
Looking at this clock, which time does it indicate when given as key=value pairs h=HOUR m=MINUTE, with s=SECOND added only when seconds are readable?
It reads h=6 m=14
